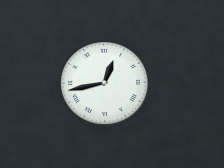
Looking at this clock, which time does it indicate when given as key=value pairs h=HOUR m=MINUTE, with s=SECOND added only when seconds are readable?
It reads h=12 m=43
